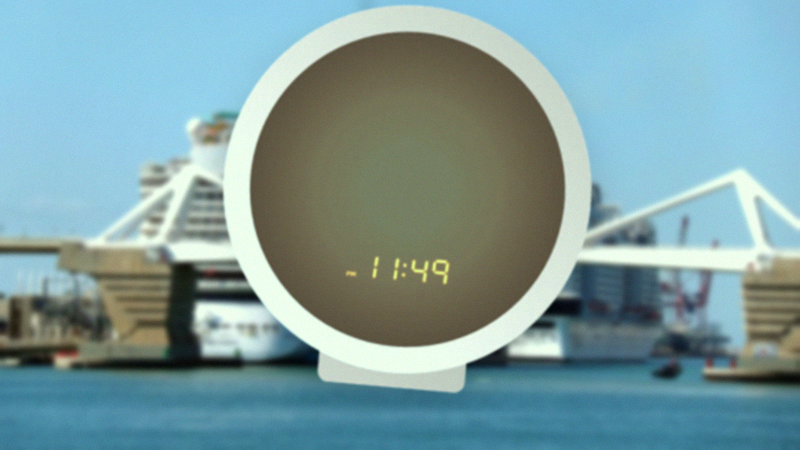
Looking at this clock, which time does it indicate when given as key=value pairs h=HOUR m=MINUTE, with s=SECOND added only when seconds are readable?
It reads h=11 m=49
